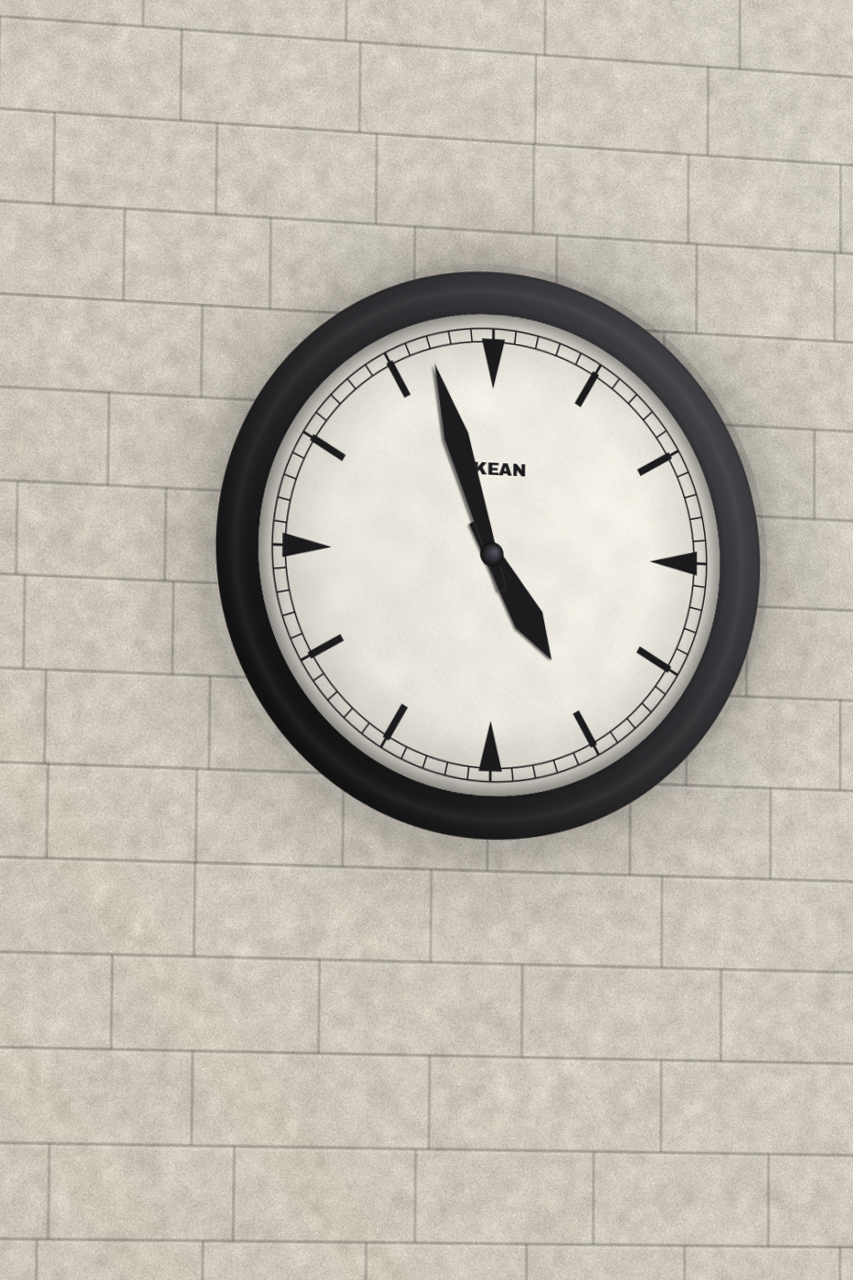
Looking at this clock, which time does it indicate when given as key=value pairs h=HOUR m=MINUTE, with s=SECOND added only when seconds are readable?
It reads h=4 m=57
